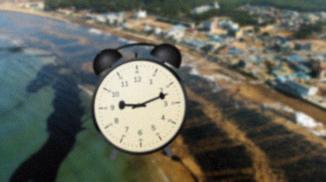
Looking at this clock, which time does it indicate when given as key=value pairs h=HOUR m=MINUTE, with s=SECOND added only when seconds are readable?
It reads h=9 m=12
